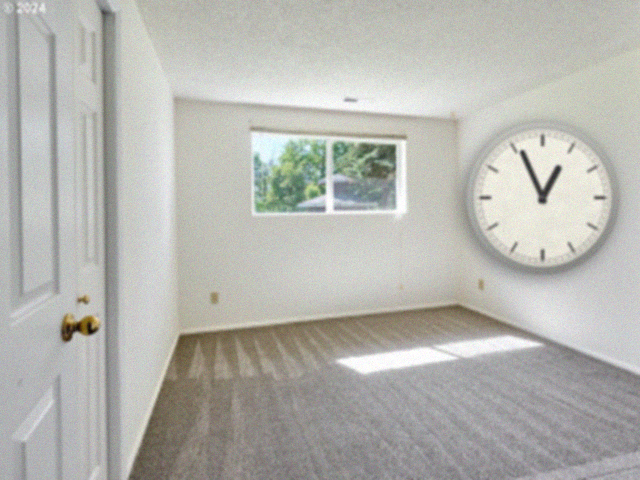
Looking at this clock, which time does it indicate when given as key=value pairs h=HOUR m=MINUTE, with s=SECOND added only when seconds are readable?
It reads h=12 m=56
